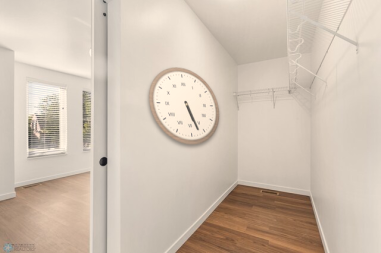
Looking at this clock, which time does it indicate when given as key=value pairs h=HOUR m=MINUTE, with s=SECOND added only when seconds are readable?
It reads h=5 m=27
